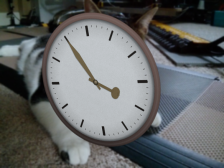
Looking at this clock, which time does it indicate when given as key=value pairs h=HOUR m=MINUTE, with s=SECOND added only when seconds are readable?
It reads h=3 m=55
